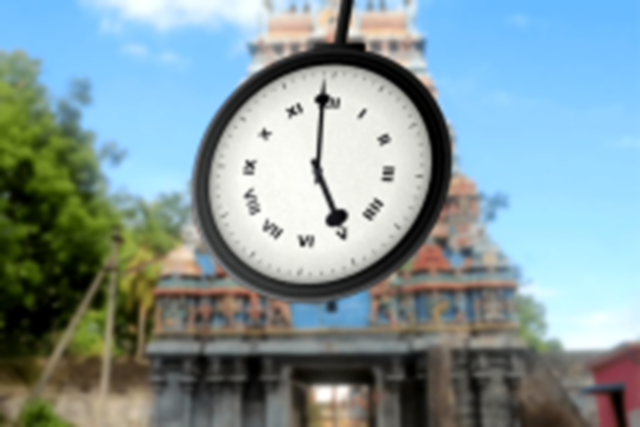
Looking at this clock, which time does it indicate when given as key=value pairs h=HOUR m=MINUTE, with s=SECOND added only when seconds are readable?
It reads h=4 m=59
